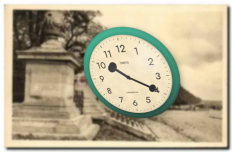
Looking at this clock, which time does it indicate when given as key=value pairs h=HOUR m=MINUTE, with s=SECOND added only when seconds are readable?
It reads h=10 m=20
